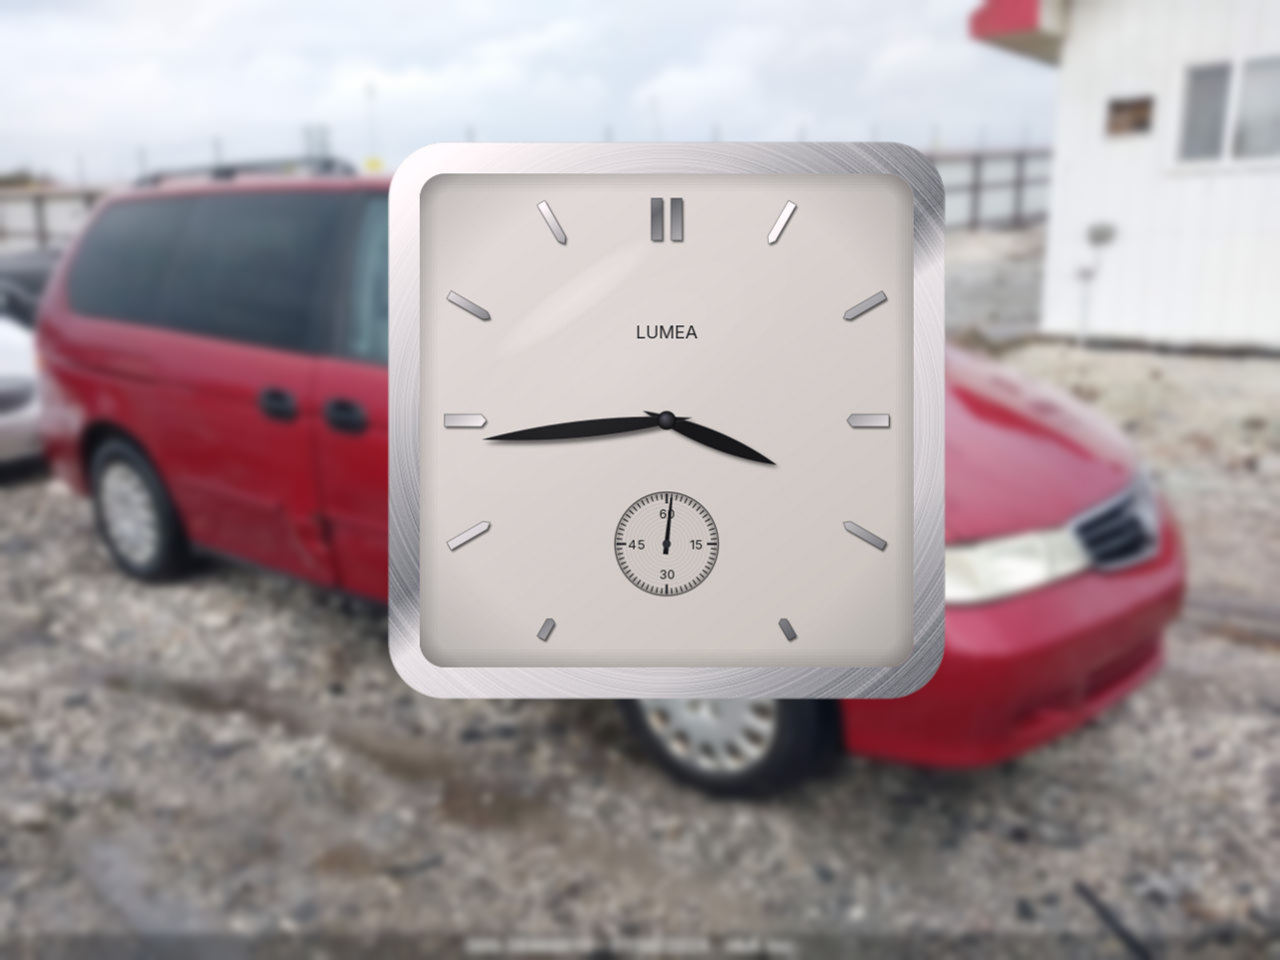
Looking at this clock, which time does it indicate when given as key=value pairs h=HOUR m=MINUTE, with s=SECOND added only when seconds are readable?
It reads h=3 m=44 s=1
